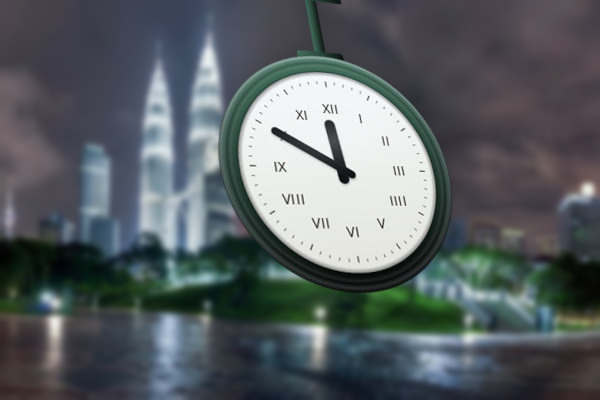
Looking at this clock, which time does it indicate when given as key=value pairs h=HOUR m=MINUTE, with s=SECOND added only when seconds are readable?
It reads h=11 m=50
